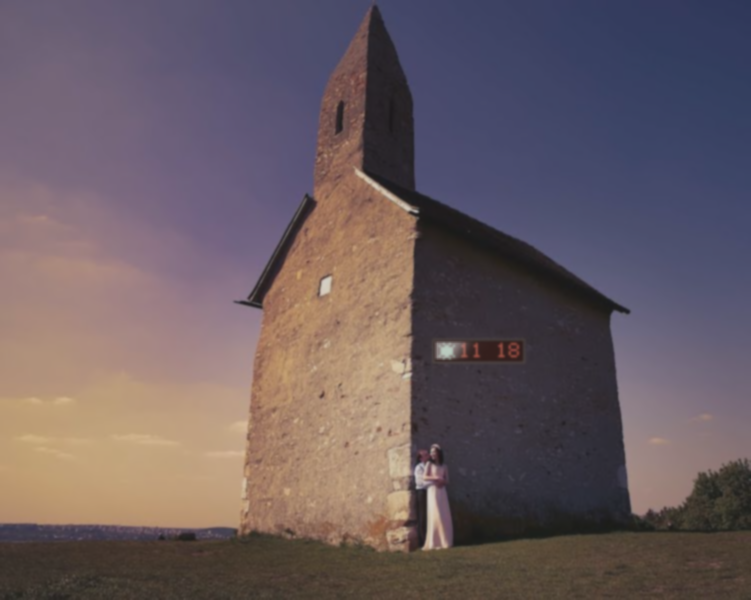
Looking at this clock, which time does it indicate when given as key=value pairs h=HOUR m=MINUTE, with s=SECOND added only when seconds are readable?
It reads h=11 m=18
